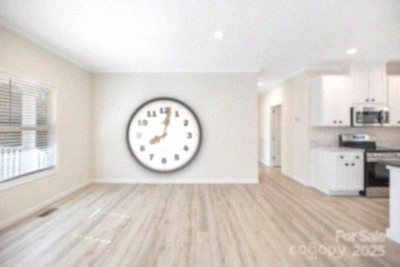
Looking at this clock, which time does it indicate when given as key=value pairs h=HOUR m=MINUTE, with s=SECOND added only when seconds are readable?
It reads h=8 m=2
